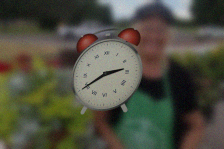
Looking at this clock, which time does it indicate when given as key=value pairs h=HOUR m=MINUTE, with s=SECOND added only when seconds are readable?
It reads h=2 m=40
